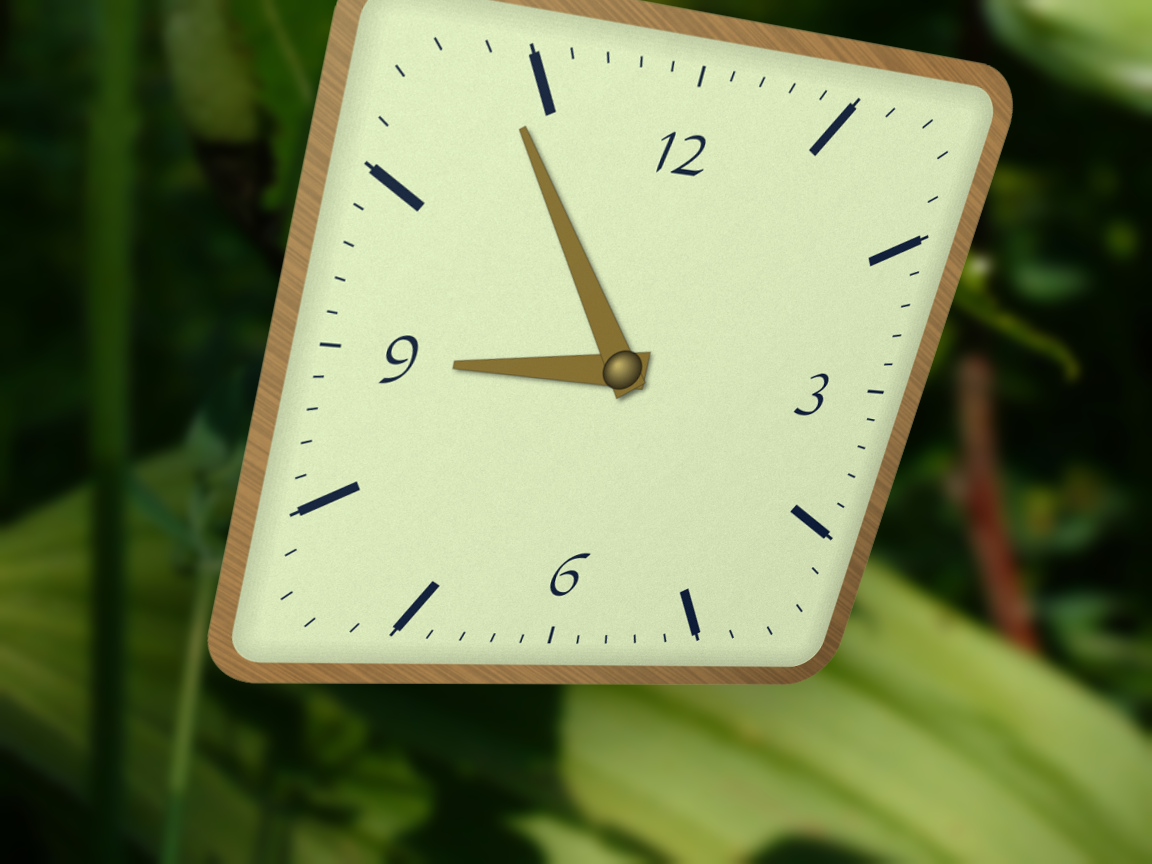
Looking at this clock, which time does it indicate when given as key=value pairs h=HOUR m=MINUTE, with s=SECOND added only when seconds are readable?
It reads h=8 m=54
